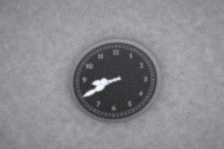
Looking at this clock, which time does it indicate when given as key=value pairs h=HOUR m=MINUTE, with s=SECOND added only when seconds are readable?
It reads h=8 m=40
